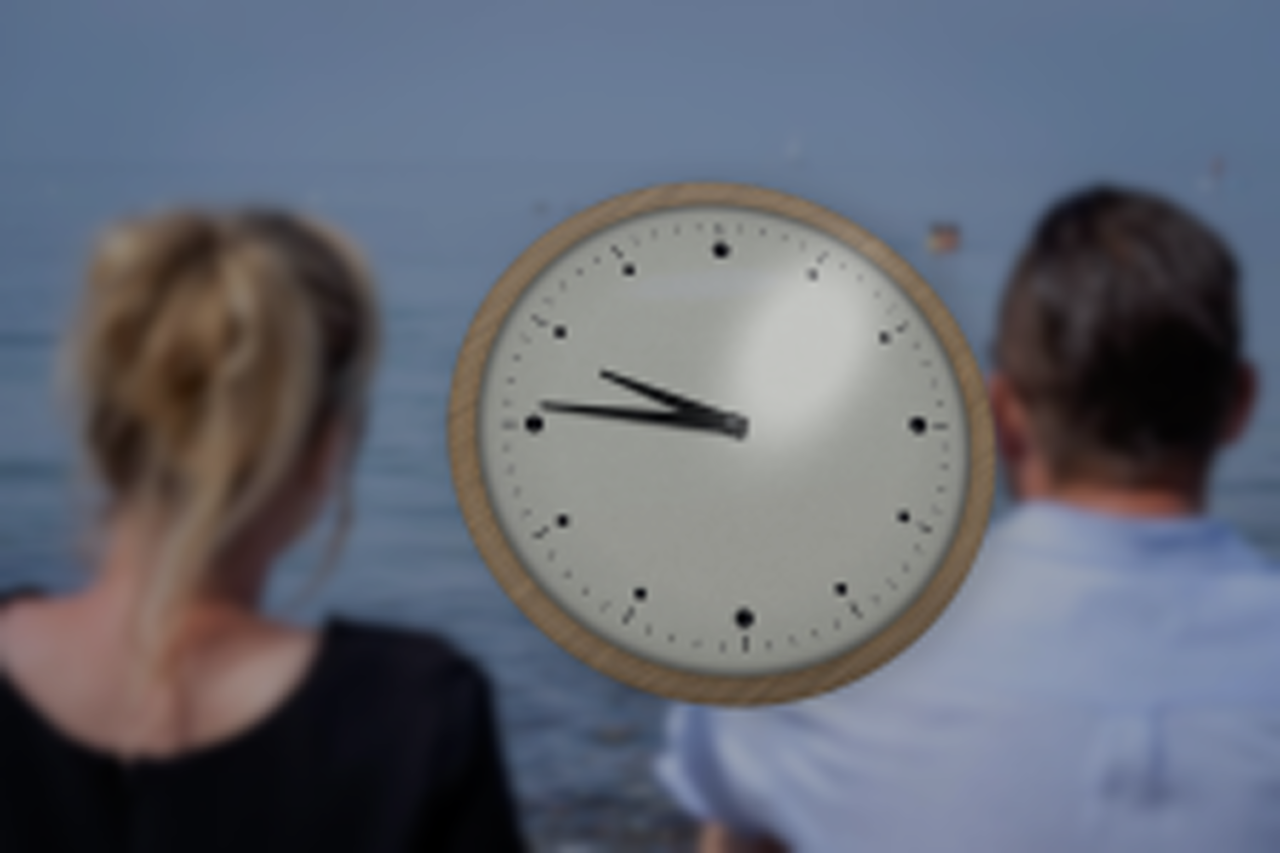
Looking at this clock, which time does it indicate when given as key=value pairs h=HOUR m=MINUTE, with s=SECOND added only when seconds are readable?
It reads h=9 m=46
